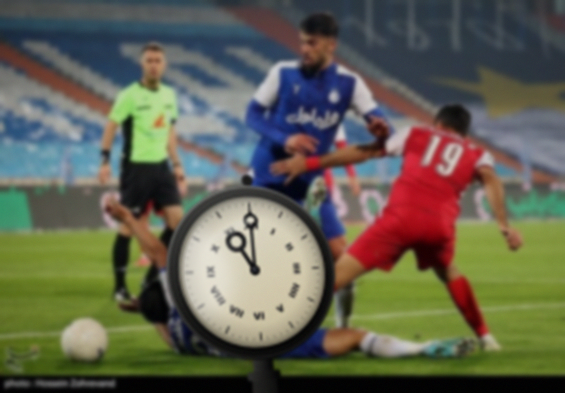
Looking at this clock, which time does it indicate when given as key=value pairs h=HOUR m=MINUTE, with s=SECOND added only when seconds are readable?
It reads h=11 m=0
